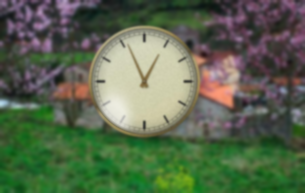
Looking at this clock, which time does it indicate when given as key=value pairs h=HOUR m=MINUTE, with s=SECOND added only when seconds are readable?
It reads h=12 m=56
